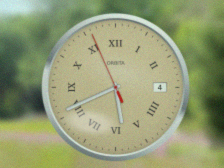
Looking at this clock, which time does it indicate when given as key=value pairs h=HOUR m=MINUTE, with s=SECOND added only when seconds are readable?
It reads h=5 m=40 s=56
